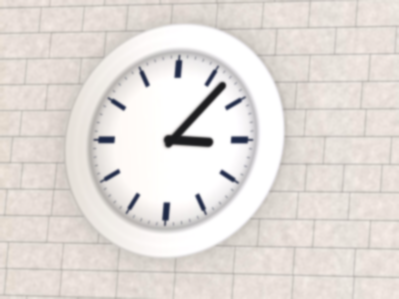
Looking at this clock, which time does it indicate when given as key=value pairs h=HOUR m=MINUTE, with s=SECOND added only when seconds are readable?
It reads h=3 m=7
